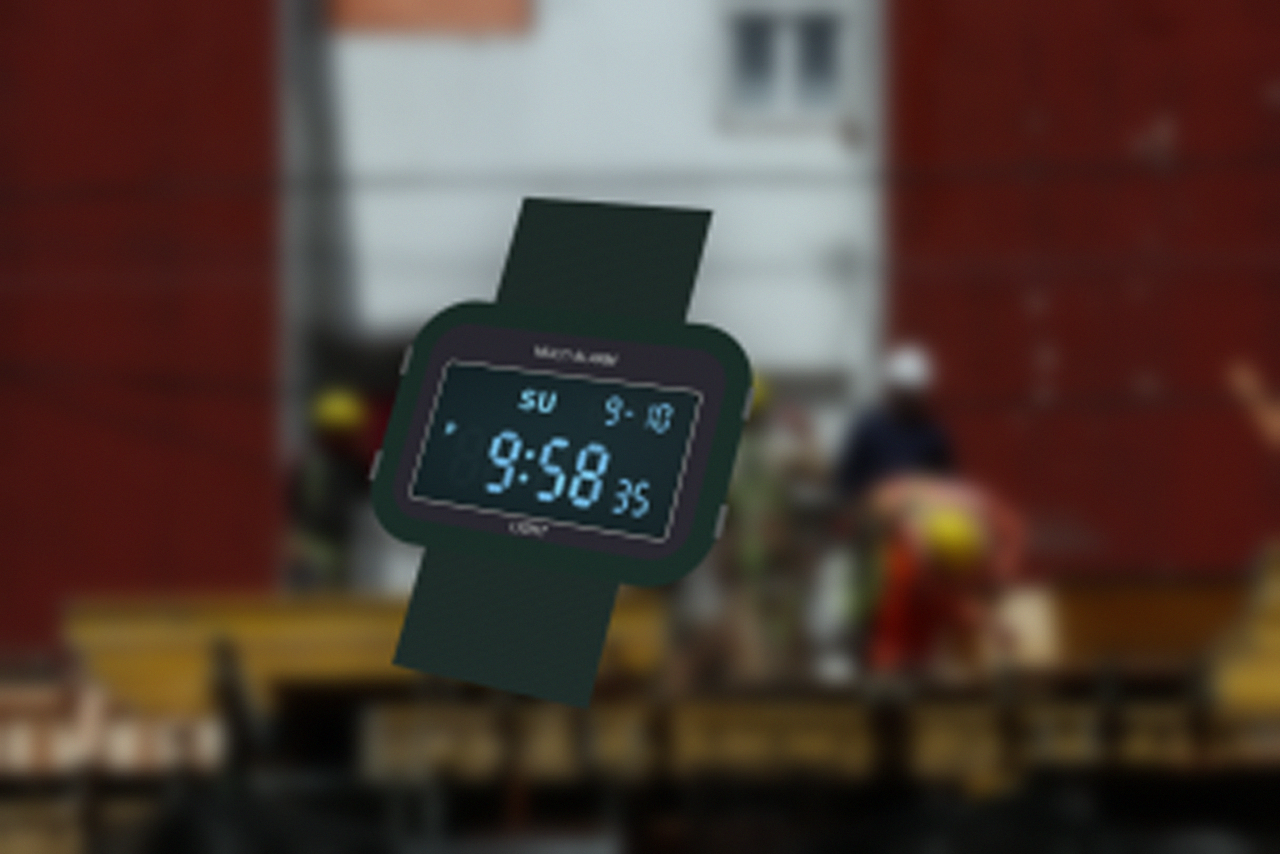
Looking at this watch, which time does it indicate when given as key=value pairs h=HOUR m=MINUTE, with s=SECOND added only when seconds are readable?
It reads h=9 m=58 s=35
